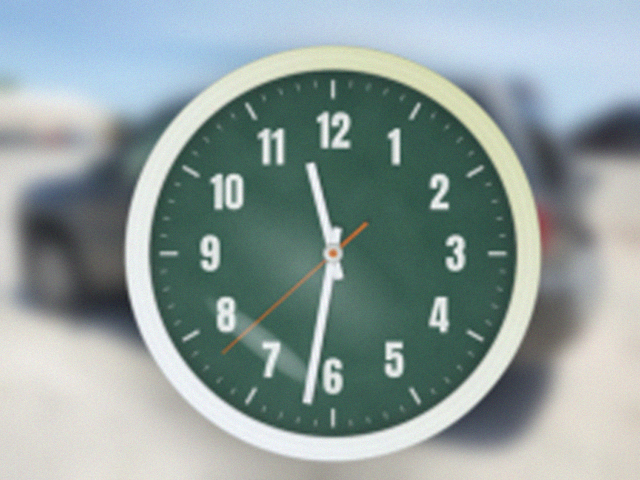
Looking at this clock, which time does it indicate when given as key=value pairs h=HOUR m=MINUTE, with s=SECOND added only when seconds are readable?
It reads h=11 m=31 s=38
